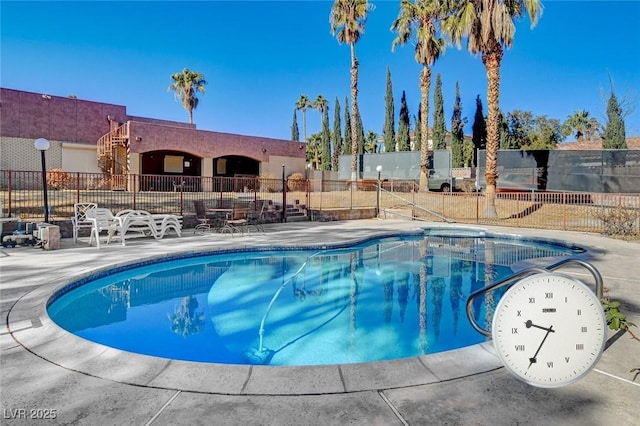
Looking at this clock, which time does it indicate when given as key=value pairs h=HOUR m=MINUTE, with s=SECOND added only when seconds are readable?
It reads h=9 m=35
